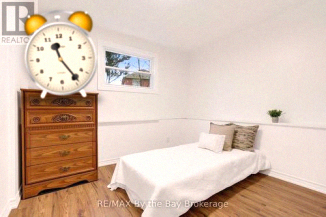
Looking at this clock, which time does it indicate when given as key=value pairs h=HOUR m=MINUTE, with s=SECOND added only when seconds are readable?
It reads h=11 m=24
